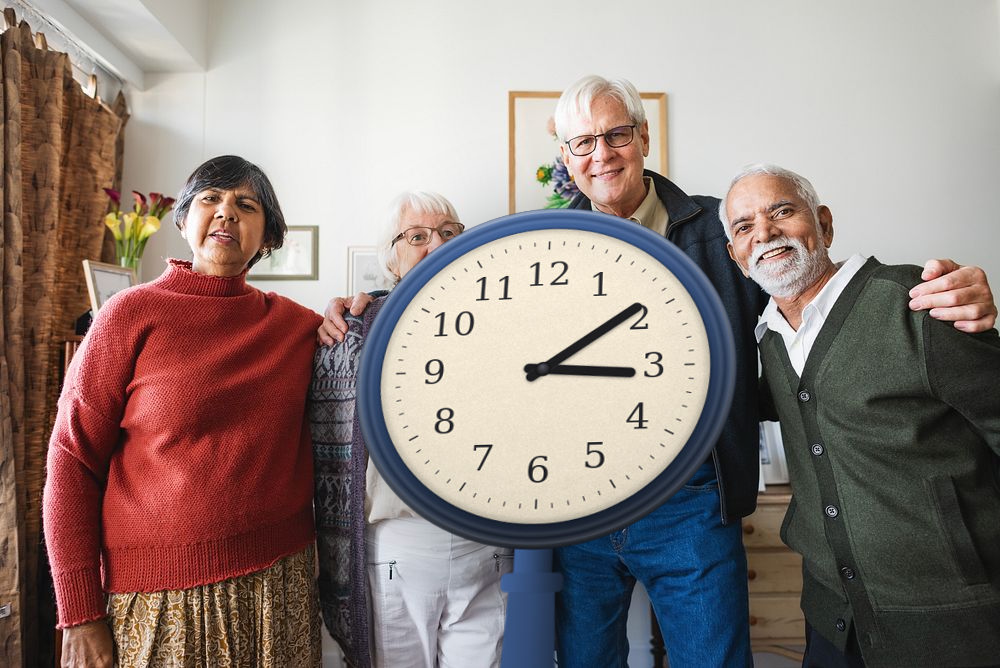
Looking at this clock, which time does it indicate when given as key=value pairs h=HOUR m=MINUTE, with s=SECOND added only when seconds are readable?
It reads h=3 m=9
